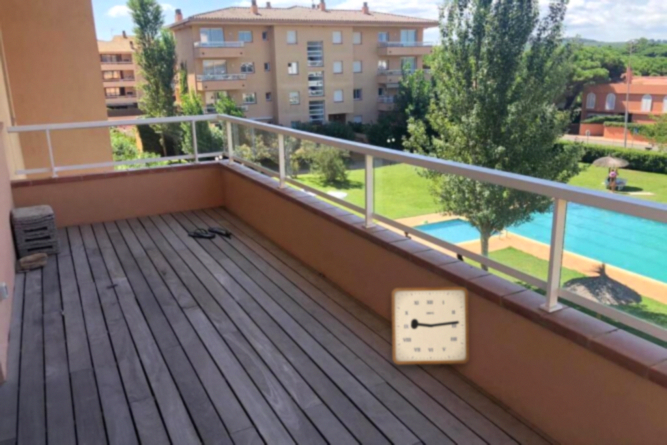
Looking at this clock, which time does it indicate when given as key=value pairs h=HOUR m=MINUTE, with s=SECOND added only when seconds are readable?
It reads h=9 m=14
